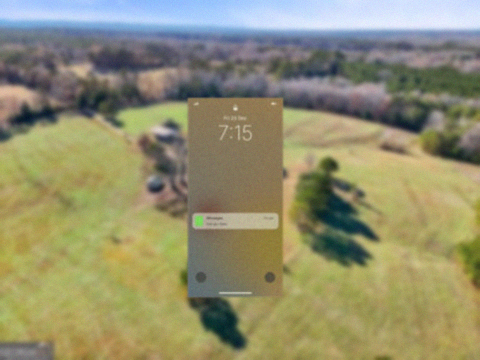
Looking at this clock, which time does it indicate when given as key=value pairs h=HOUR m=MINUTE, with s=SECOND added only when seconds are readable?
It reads h=7 m=15
